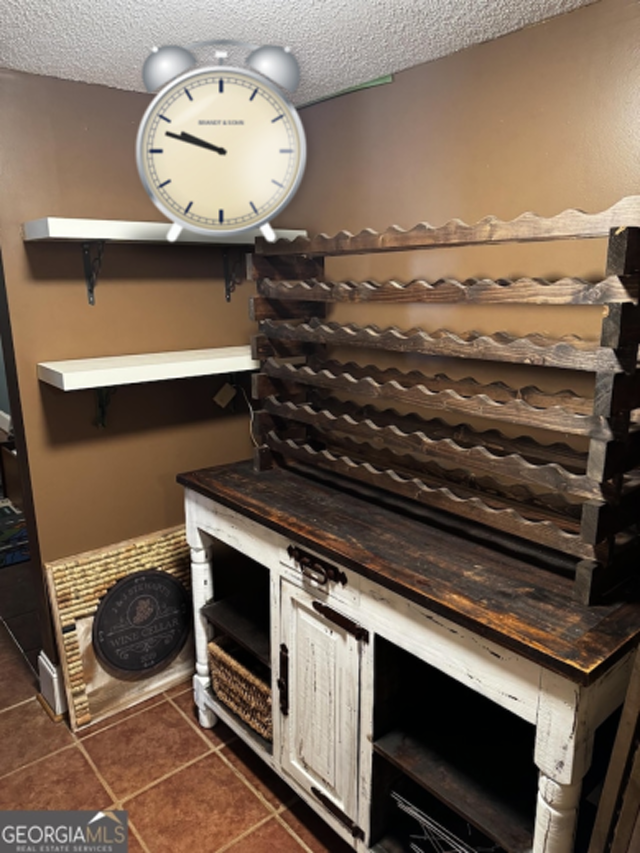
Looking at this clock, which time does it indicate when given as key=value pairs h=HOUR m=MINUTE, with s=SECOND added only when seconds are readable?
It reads h=9 m=48
